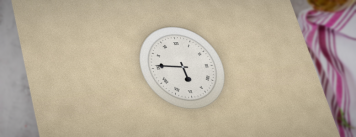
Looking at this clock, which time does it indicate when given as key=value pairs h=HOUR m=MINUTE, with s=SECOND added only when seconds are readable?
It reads h=5 m=46
